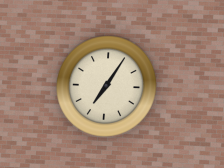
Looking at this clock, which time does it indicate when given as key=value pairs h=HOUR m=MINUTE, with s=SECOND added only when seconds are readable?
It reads h=7 m=5
